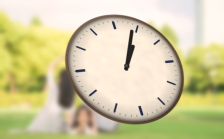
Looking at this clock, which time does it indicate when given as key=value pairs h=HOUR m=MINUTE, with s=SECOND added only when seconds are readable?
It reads h=1 m=4
